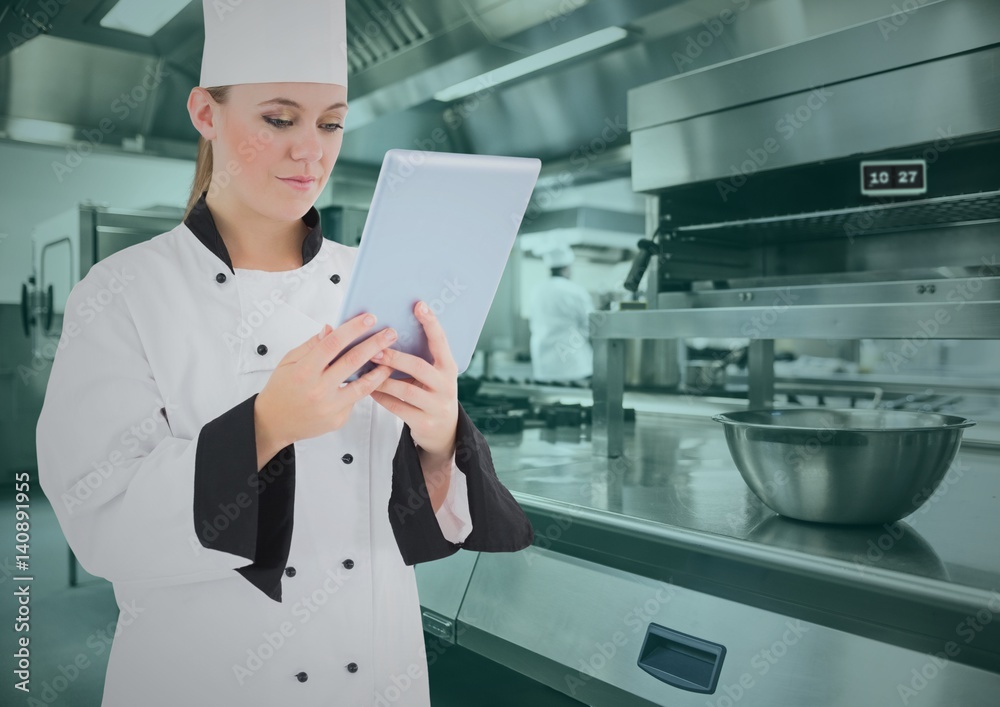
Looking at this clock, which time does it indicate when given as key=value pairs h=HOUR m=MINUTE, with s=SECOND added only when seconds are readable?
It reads h=10 m=27
